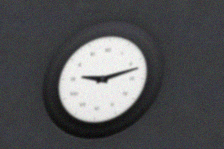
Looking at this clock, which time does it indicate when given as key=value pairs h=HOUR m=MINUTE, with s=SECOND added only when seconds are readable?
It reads h=9 m=12
